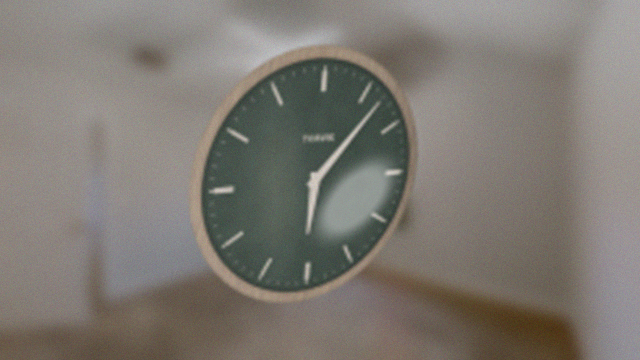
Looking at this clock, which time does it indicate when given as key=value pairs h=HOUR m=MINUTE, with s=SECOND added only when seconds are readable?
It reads h=6 m=7
